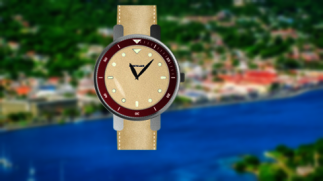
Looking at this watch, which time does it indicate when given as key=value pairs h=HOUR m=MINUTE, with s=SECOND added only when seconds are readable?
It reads h=11 m=7
